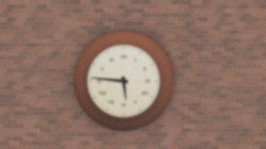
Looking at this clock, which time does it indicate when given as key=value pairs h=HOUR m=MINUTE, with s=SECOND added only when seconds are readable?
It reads h=5 m=46
